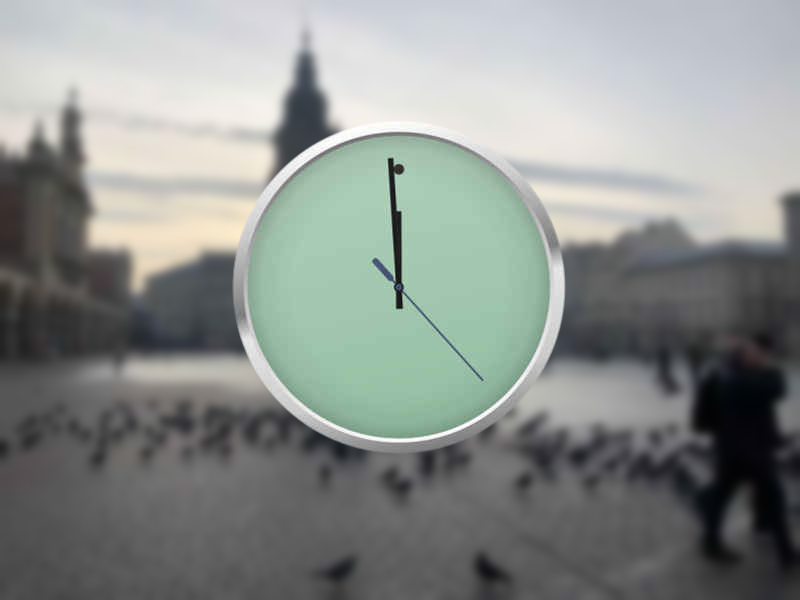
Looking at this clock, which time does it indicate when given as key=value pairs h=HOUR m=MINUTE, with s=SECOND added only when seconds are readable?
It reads h=11 m=59 s=23
